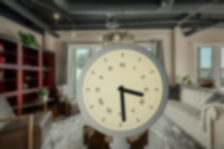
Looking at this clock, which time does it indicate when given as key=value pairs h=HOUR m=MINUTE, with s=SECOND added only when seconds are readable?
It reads h=3 m=29
